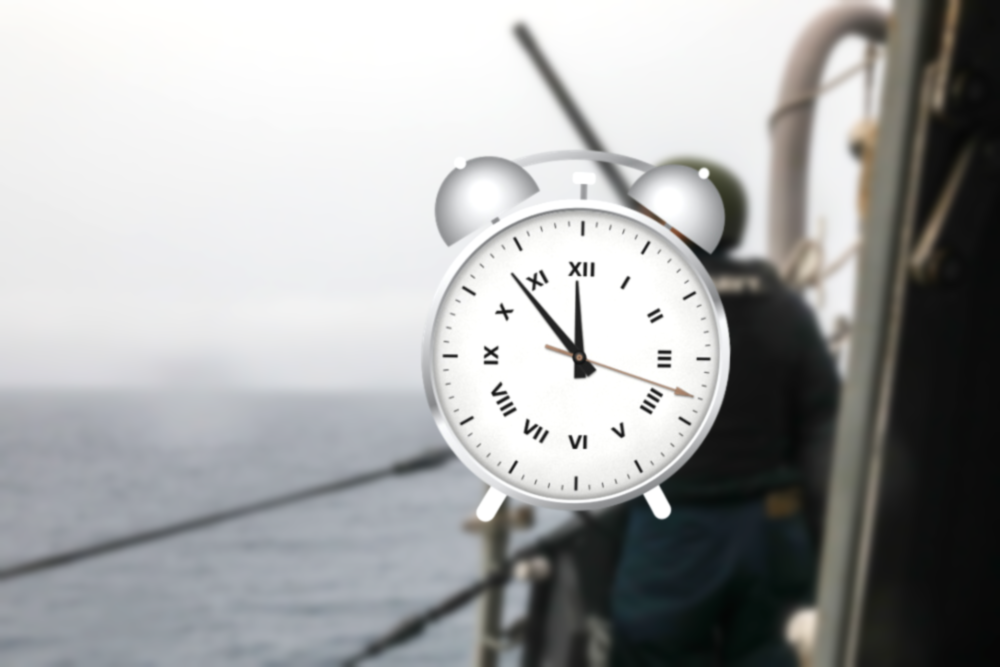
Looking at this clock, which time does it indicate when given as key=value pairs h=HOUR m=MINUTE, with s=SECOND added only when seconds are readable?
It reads h=11 m=53 s=18
